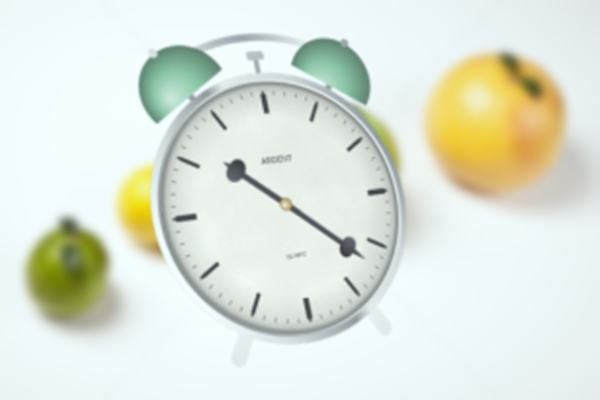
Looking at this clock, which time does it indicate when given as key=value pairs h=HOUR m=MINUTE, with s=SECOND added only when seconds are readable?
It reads h=10 m=22
